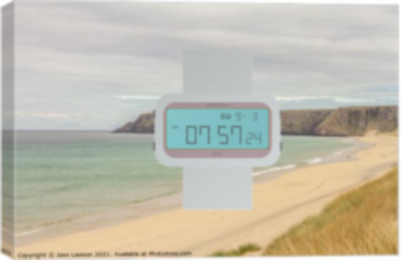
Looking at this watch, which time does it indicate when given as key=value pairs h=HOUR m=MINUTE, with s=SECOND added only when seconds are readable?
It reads h=7 m=57 s=24
